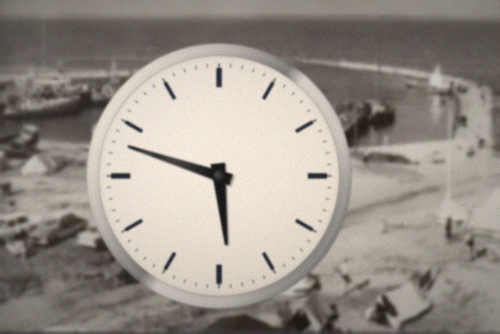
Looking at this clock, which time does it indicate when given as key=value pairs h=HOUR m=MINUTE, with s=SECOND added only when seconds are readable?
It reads h=5 m=48
